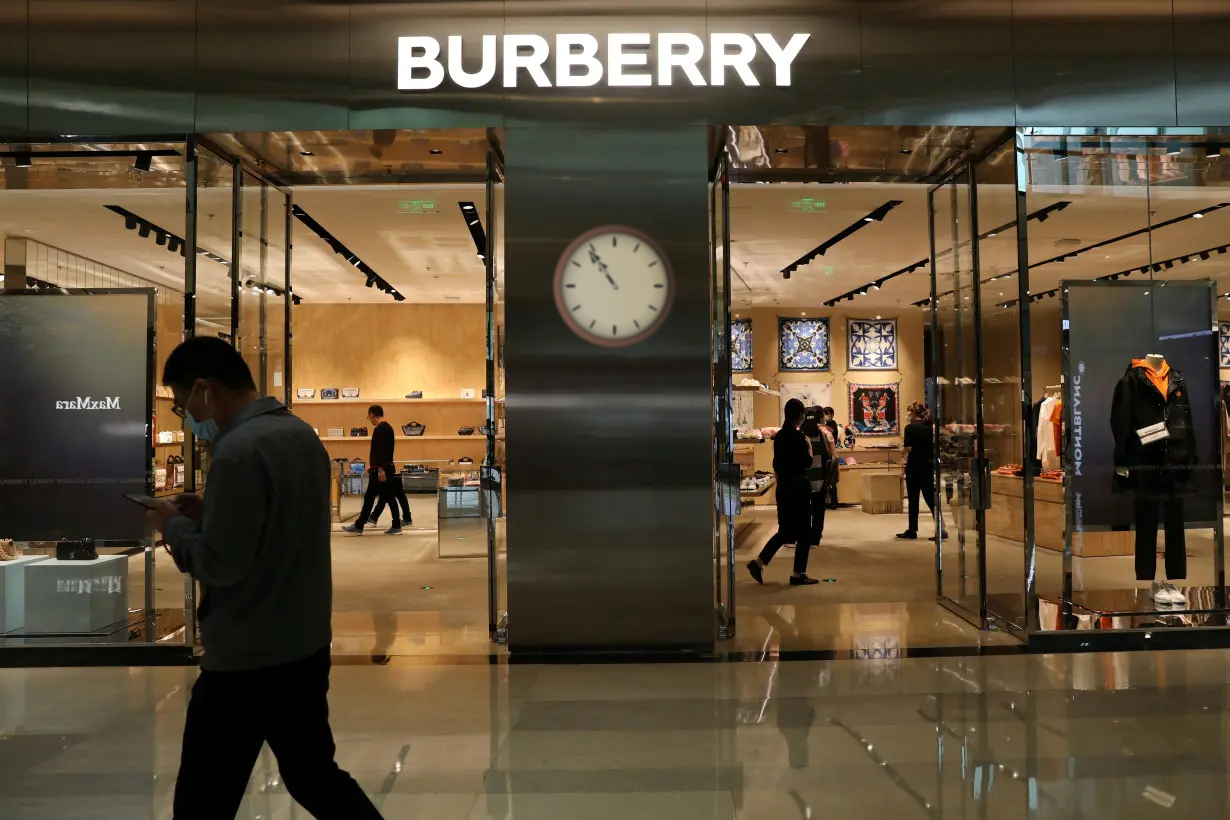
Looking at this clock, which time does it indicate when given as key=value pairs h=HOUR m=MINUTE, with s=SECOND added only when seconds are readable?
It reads h=10 m=54
